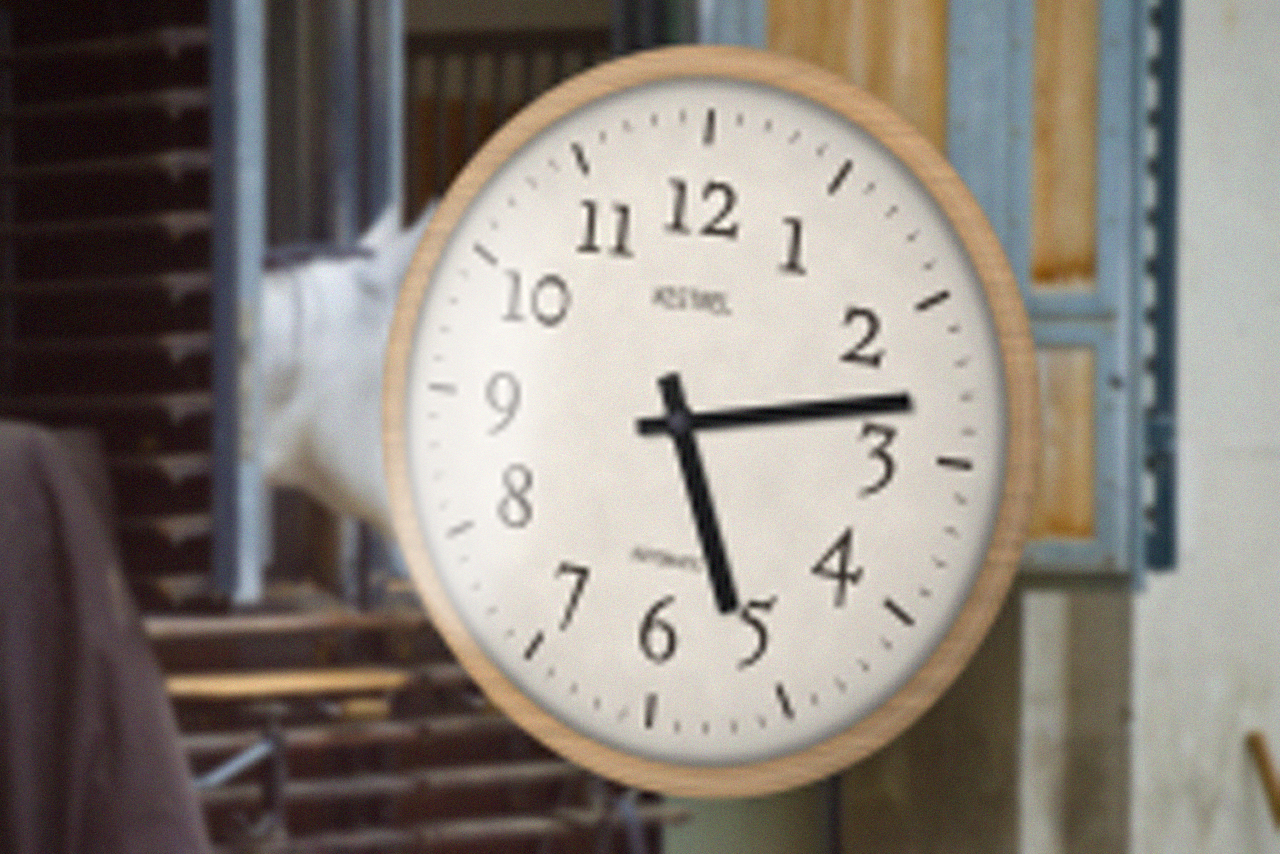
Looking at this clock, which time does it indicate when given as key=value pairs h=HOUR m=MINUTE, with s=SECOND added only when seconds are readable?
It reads h=5 m=13
